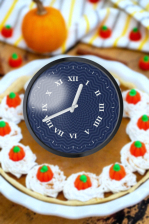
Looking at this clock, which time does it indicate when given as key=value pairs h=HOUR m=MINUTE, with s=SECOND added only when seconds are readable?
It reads h=12 m=41
